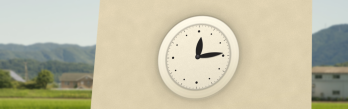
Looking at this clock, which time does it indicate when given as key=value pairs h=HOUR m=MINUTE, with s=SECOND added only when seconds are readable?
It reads h=12 m=14
